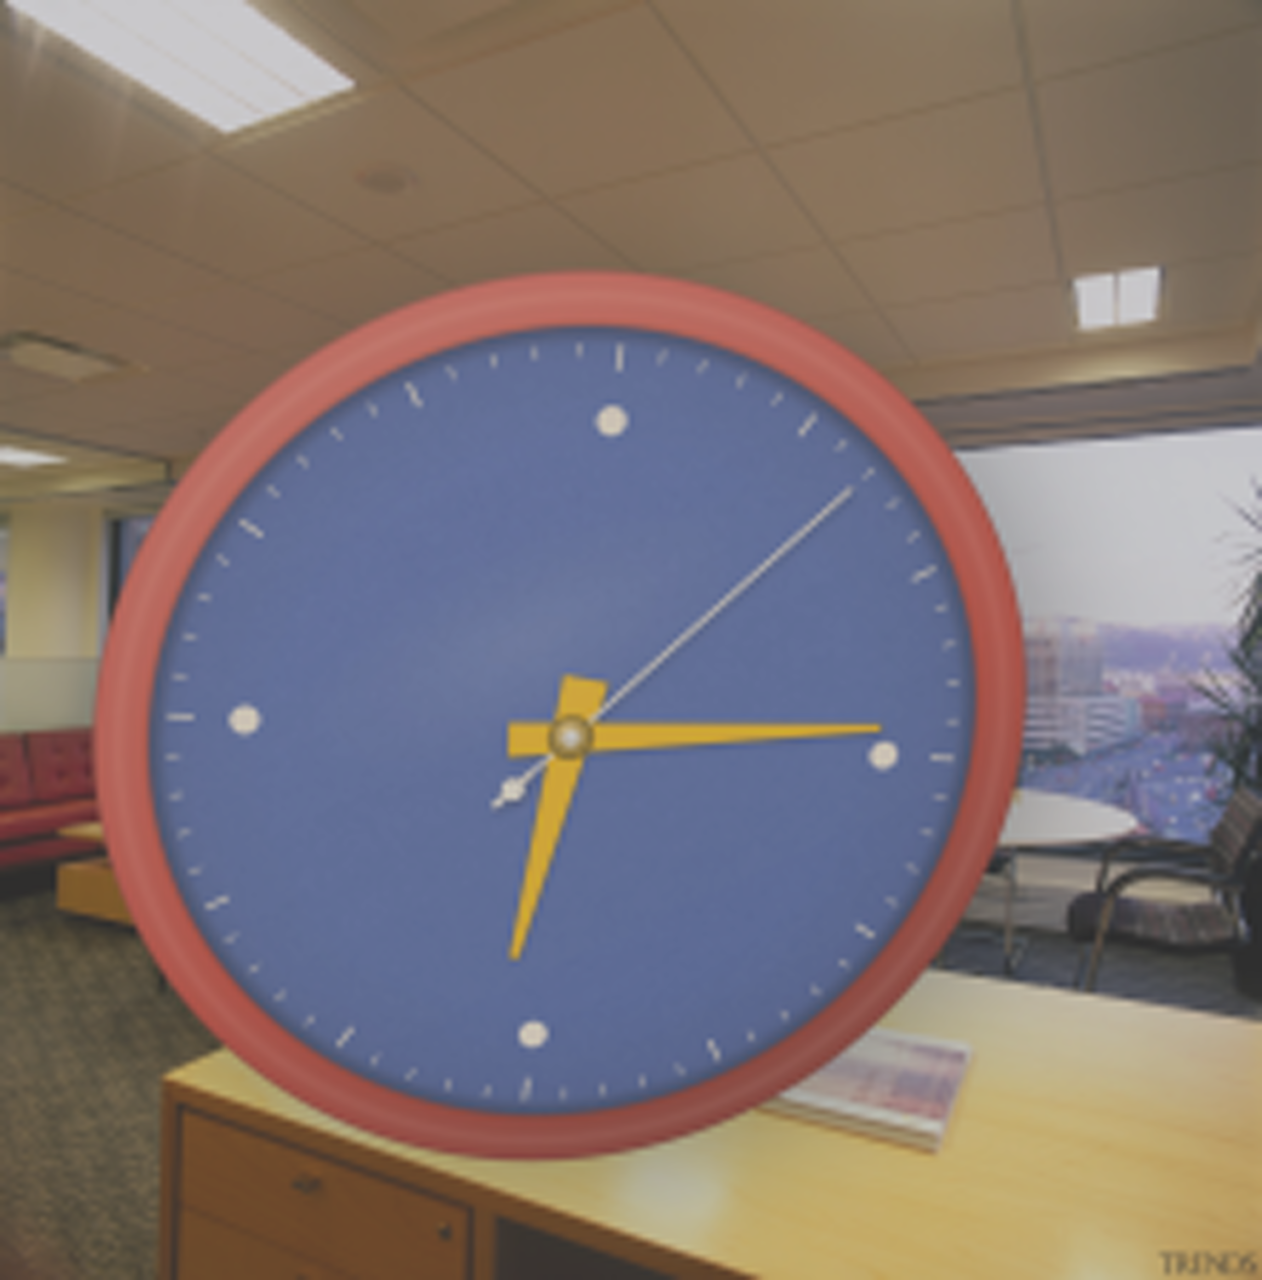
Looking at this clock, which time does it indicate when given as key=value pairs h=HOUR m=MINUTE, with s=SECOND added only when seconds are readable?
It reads h=6 m=14 s=7
